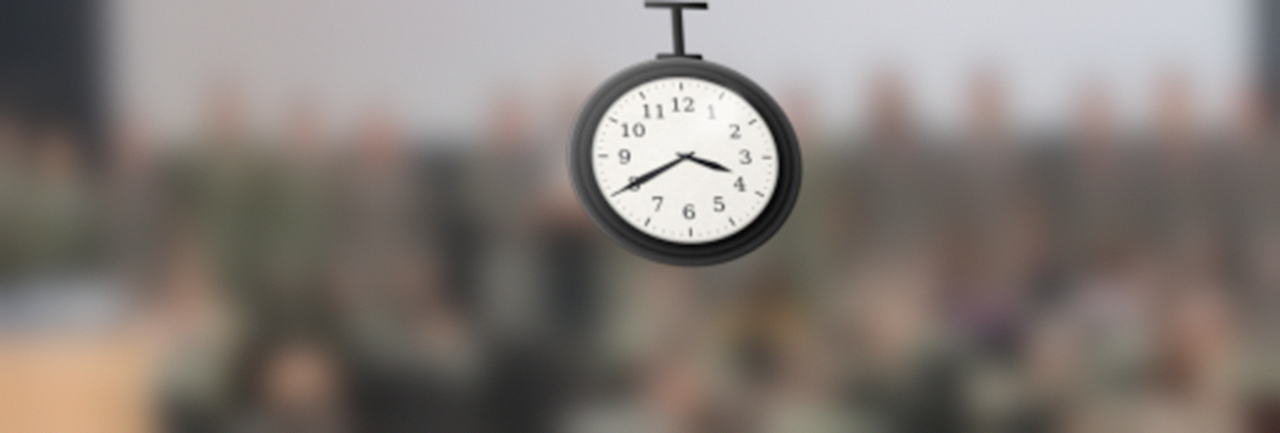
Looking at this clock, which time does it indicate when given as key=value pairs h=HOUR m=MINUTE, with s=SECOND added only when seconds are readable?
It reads h=3 m=40
